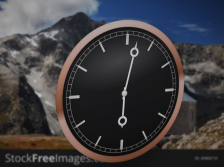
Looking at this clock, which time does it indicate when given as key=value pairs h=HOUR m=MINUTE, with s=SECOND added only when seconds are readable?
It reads h=6 m=2
